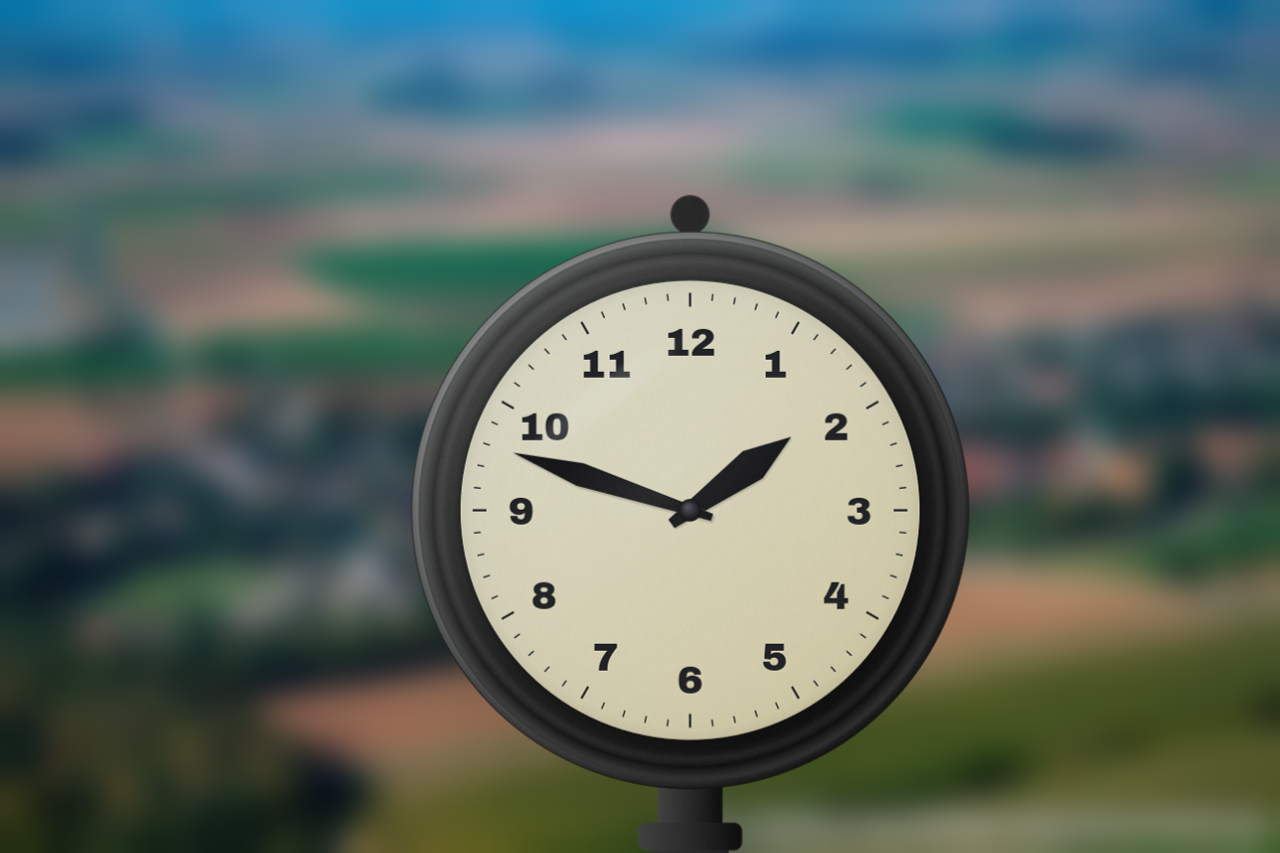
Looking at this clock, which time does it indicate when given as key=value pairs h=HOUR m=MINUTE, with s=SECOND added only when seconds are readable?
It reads h=1 m=48
